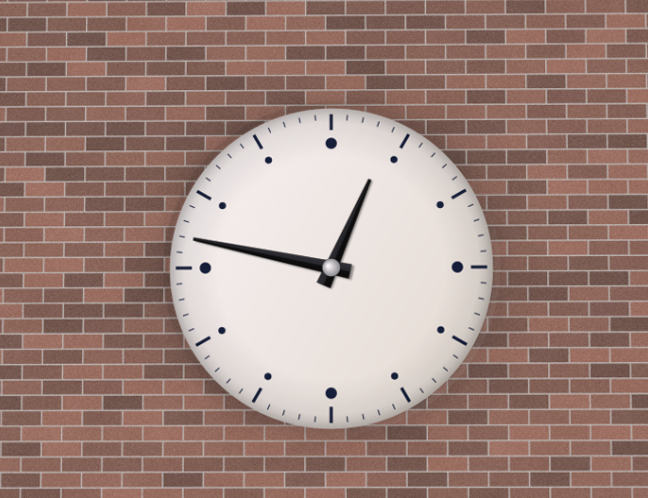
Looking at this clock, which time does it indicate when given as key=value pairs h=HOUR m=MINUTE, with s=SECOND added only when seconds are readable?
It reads h=12 m=47
